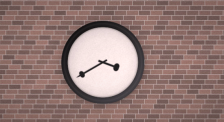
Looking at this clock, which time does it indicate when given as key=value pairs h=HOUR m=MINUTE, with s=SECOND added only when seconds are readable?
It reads h=3 m=40
